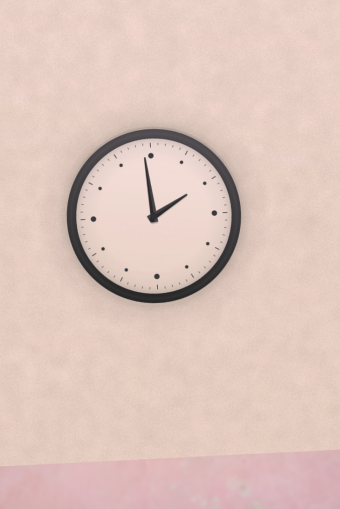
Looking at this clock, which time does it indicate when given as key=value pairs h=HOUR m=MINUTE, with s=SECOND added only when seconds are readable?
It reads h=1 m=59
